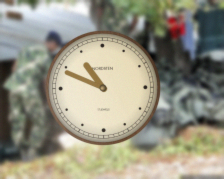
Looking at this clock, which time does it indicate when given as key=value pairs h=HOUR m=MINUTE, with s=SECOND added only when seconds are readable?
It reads h=10 m=49
